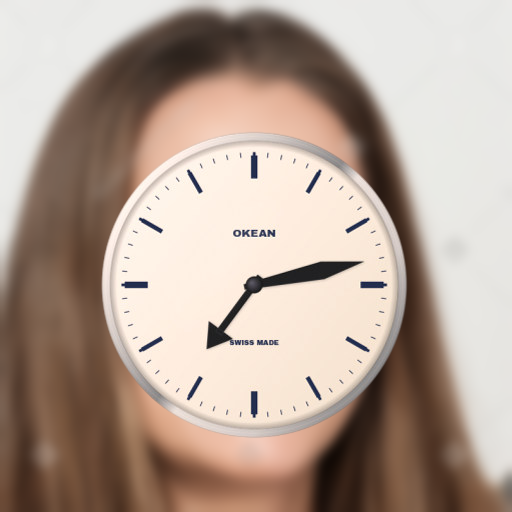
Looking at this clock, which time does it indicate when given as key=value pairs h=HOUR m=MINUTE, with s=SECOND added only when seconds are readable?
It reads h=7 m=13
